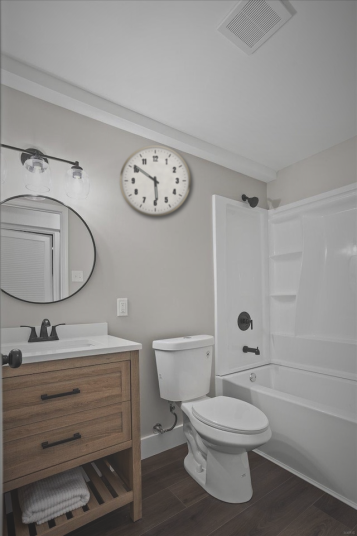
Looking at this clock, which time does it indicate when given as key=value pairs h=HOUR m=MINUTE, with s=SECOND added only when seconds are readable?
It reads h=5 m=51
